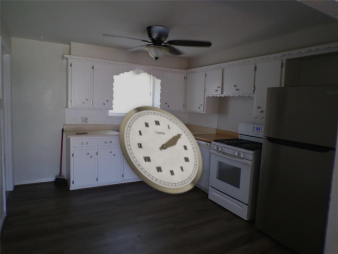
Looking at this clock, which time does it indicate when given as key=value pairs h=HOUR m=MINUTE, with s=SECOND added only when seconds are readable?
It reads h=2 m=10
